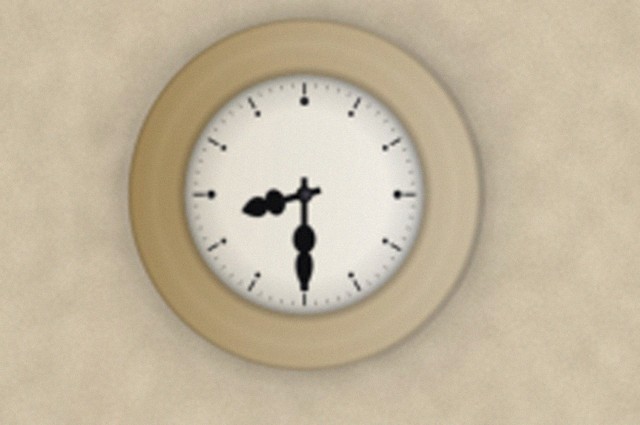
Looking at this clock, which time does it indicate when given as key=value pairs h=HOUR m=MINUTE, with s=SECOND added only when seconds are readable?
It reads h=8 m=30
